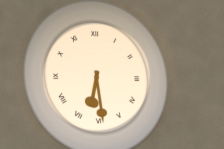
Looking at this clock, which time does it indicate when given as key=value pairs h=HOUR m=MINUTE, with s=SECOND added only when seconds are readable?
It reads h=6 m=29
